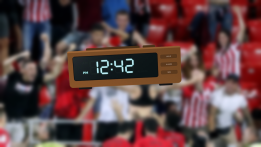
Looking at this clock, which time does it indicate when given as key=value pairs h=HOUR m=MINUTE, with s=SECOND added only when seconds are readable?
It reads h=12 m=42
